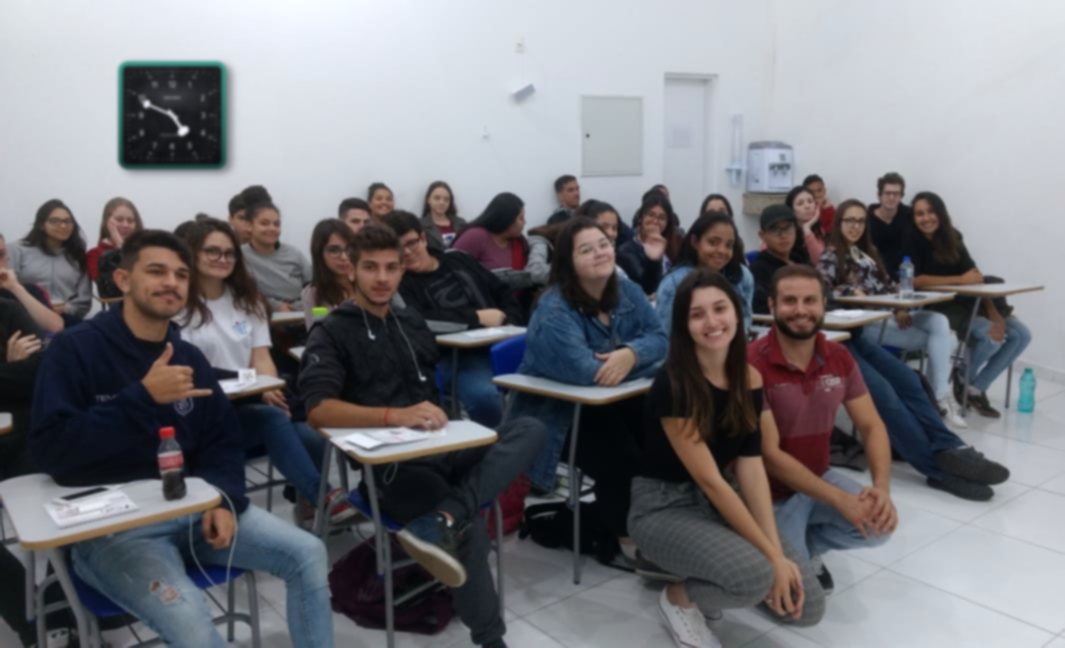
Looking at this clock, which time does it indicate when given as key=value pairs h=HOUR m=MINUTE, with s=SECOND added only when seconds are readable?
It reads h=4 m=49
